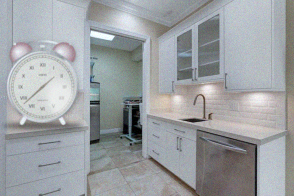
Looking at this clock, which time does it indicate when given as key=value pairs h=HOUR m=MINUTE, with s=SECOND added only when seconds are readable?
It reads h=1 m=38
